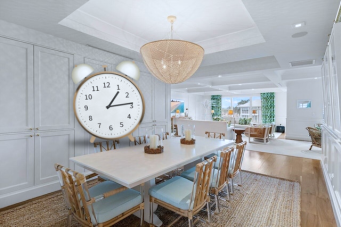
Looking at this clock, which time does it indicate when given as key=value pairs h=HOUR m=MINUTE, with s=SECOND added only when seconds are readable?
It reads h=1 m=14
